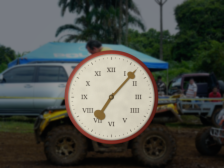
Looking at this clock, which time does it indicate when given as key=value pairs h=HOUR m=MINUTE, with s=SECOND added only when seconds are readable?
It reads h=7 m=7
